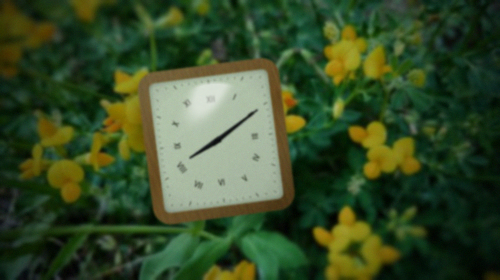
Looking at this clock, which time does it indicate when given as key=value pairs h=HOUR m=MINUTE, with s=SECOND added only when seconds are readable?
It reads h=8 m=10
